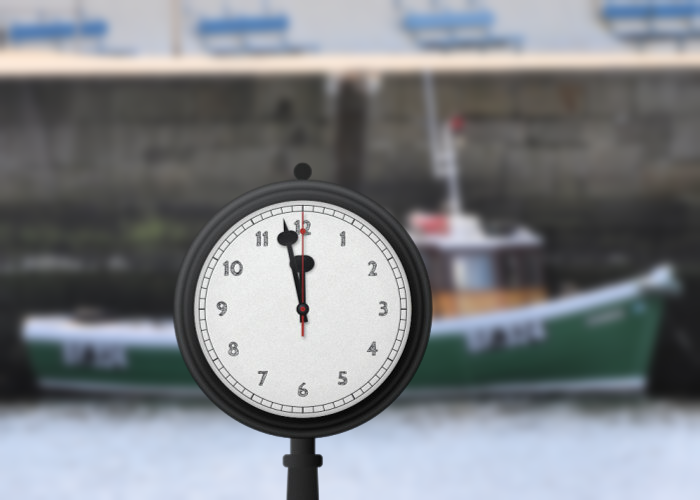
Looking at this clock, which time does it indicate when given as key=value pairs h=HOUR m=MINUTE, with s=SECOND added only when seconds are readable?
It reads h=11 m=58 s=0
